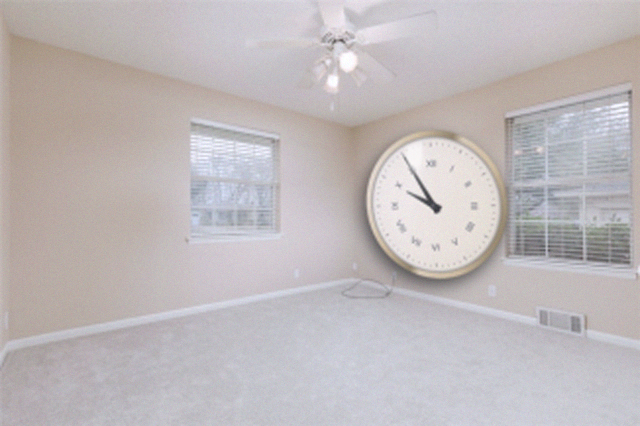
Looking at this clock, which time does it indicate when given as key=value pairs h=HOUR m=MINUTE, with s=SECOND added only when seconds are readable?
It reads h=9 m=55
